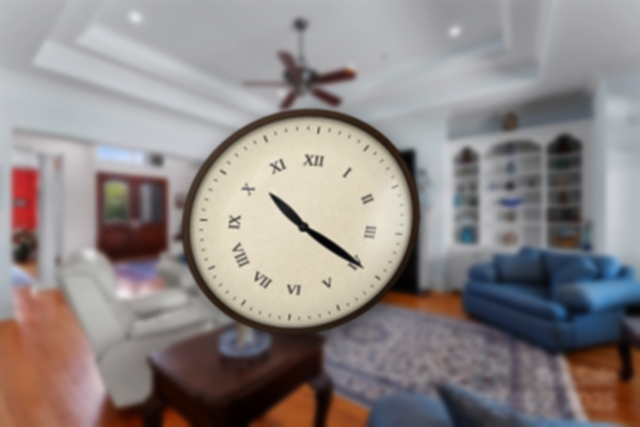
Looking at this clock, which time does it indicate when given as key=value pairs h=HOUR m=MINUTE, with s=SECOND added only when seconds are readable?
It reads h=10 m=20
